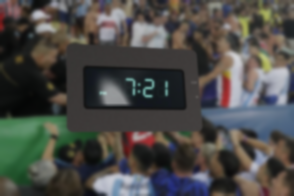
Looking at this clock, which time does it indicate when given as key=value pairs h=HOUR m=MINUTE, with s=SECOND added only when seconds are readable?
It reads h=7 m=21
